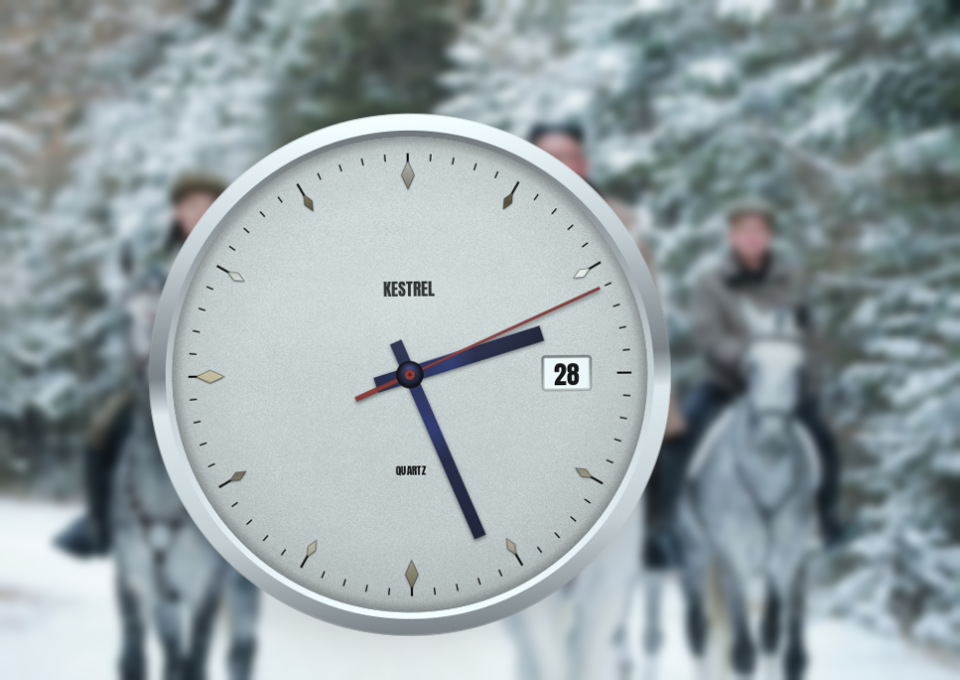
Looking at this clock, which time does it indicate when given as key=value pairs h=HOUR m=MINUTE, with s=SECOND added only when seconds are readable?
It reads h=2 m=26 s=11
